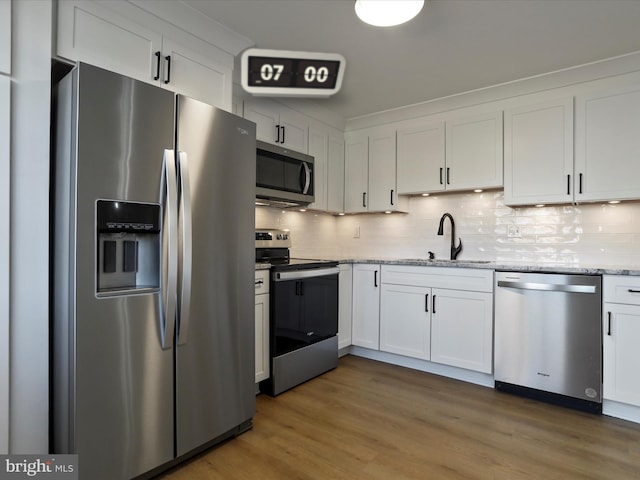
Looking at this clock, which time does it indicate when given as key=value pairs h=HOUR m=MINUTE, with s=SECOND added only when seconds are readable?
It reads h=7 m=0
